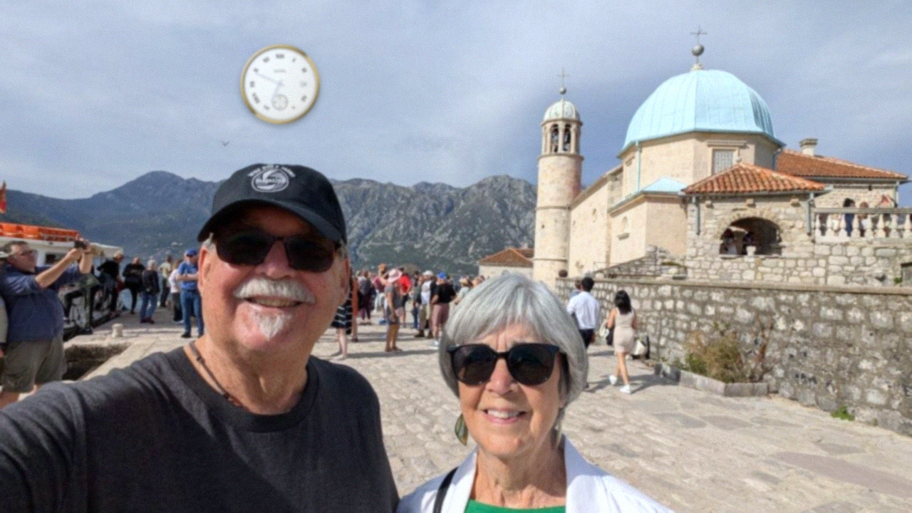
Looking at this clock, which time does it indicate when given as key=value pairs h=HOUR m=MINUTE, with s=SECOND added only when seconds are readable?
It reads h=6 m=49
